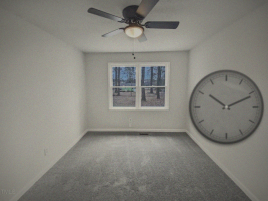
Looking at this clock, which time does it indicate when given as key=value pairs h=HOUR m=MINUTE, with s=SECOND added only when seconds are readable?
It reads h=10 m=11
